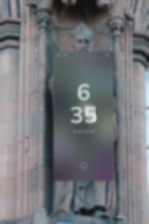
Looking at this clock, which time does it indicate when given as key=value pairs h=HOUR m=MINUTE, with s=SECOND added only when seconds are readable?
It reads h=6 m=35
